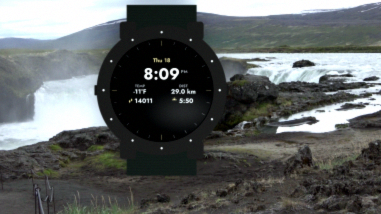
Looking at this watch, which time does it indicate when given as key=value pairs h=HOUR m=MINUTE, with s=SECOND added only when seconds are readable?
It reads h=8 m=9
